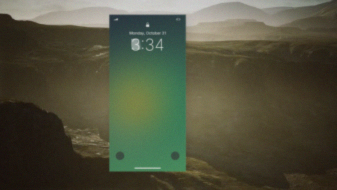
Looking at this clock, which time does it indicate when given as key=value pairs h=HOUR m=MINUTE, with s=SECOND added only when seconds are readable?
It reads h=3 m=34
